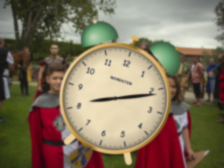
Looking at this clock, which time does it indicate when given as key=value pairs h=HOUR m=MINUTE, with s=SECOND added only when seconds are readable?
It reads h=8 m=11
